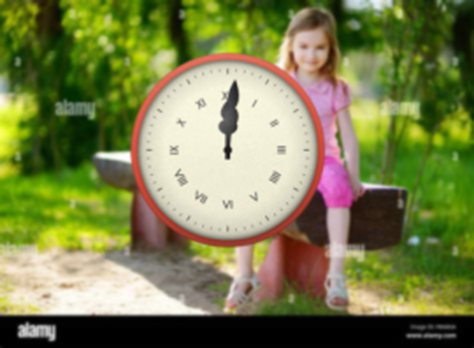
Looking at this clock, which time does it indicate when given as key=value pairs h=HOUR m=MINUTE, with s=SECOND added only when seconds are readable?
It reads h=12 m=1
